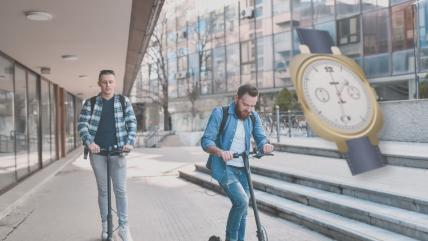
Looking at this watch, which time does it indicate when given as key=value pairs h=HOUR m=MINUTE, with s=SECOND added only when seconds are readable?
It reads h=1 m=32
